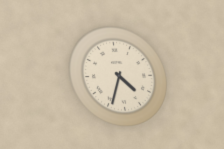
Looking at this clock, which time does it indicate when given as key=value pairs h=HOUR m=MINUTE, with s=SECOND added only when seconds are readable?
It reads h=4 m=34
